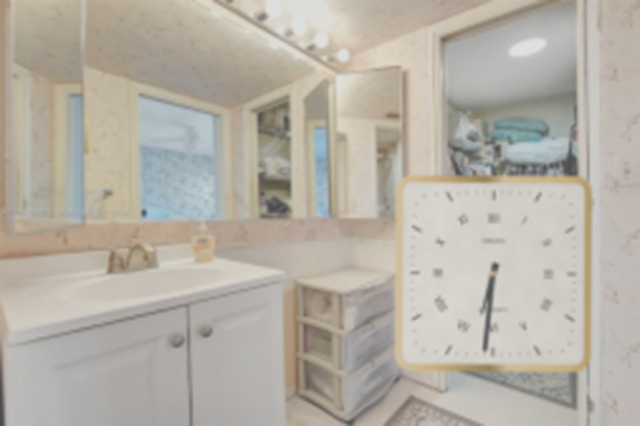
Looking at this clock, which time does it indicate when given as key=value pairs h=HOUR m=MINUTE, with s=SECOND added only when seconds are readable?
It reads h=6 m=31
